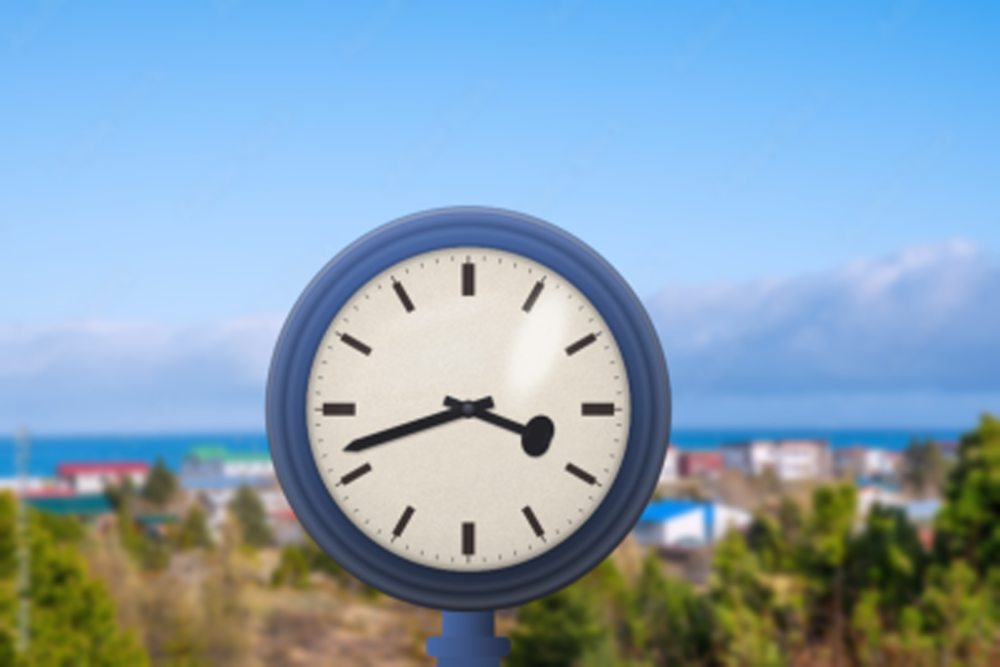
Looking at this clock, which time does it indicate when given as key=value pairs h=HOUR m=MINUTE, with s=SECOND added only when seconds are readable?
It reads h=3 m=42
